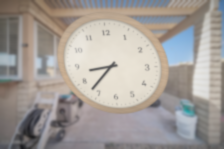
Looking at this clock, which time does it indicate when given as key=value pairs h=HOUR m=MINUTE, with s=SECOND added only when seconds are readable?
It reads h=8 m=37
